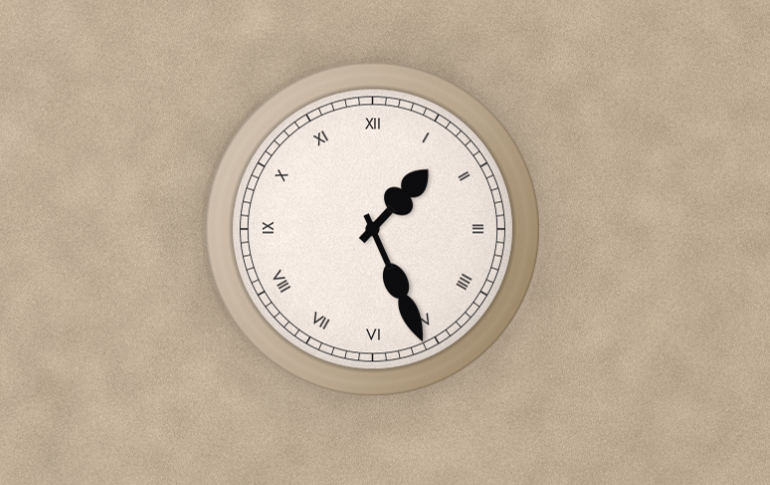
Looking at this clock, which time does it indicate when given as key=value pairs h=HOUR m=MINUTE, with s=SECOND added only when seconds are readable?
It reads h=1 m=26
